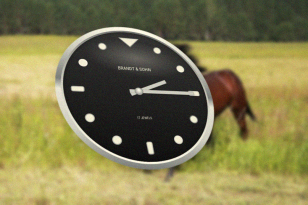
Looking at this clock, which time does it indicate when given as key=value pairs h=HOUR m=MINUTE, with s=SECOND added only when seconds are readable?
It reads h=2 m=15
